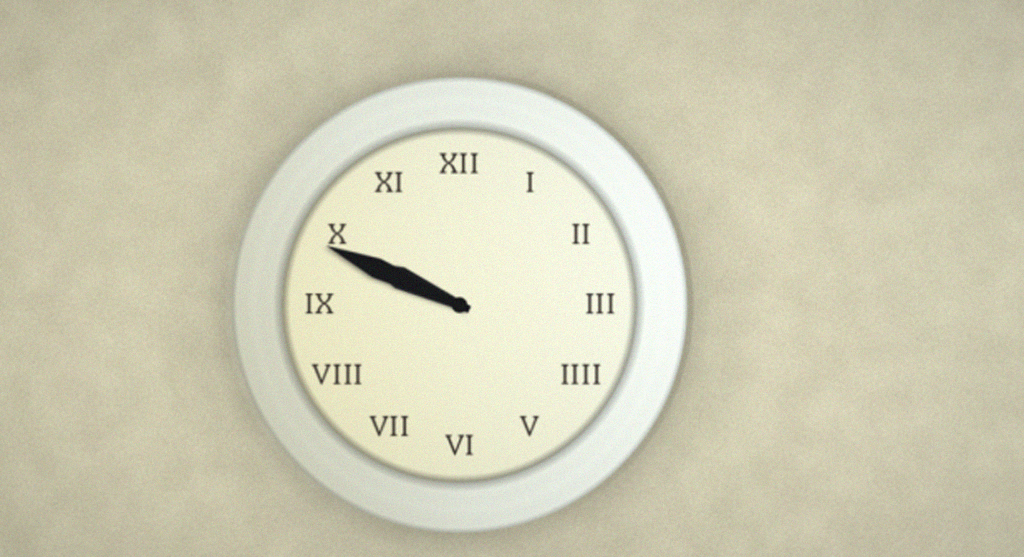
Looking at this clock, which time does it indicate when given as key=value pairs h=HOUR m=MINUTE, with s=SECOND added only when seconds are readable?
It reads h=9 m=49
